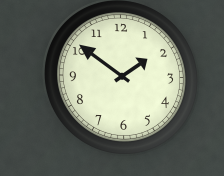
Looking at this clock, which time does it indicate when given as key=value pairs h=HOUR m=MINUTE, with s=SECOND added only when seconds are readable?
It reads h=1 m=51
